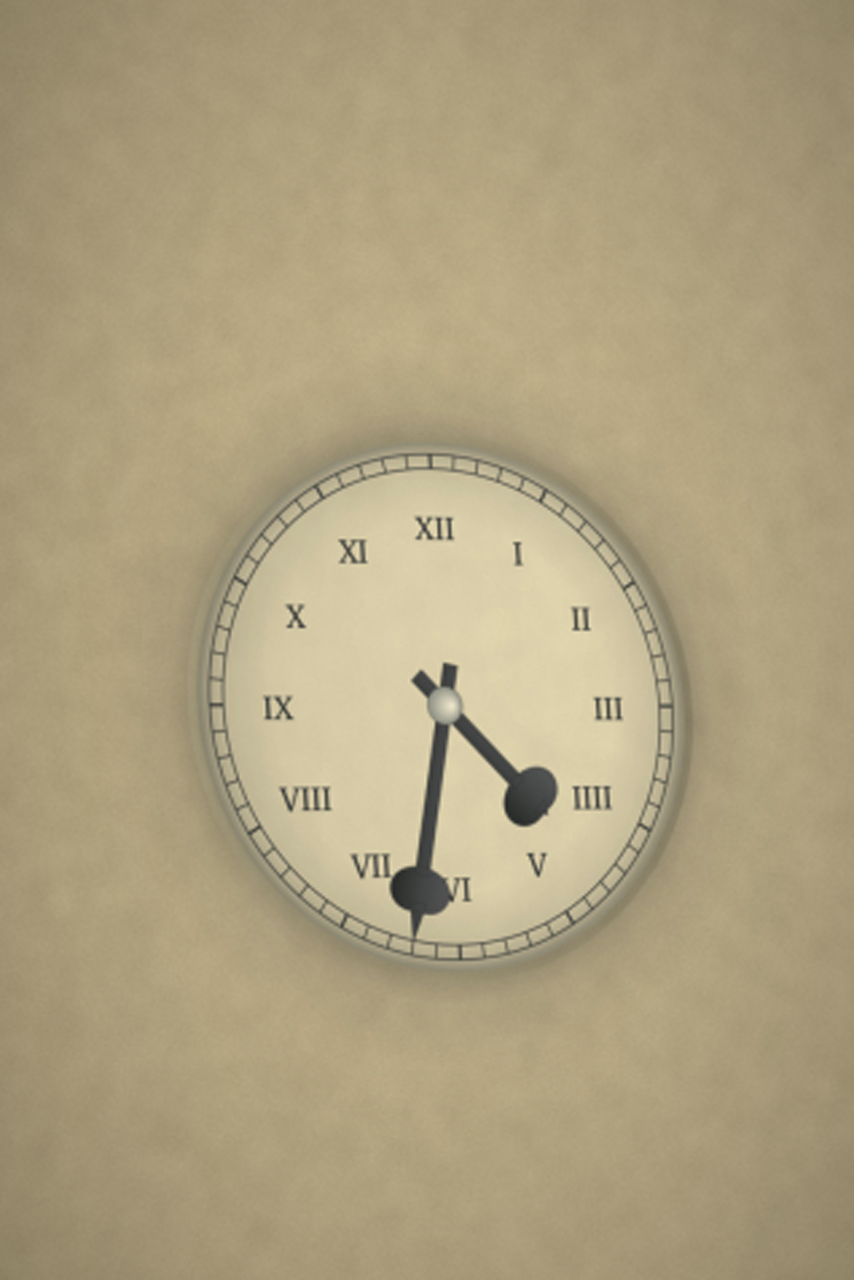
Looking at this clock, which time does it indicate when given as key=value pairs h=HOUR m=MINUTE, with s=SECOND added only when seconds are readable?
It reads h=4 m=32
